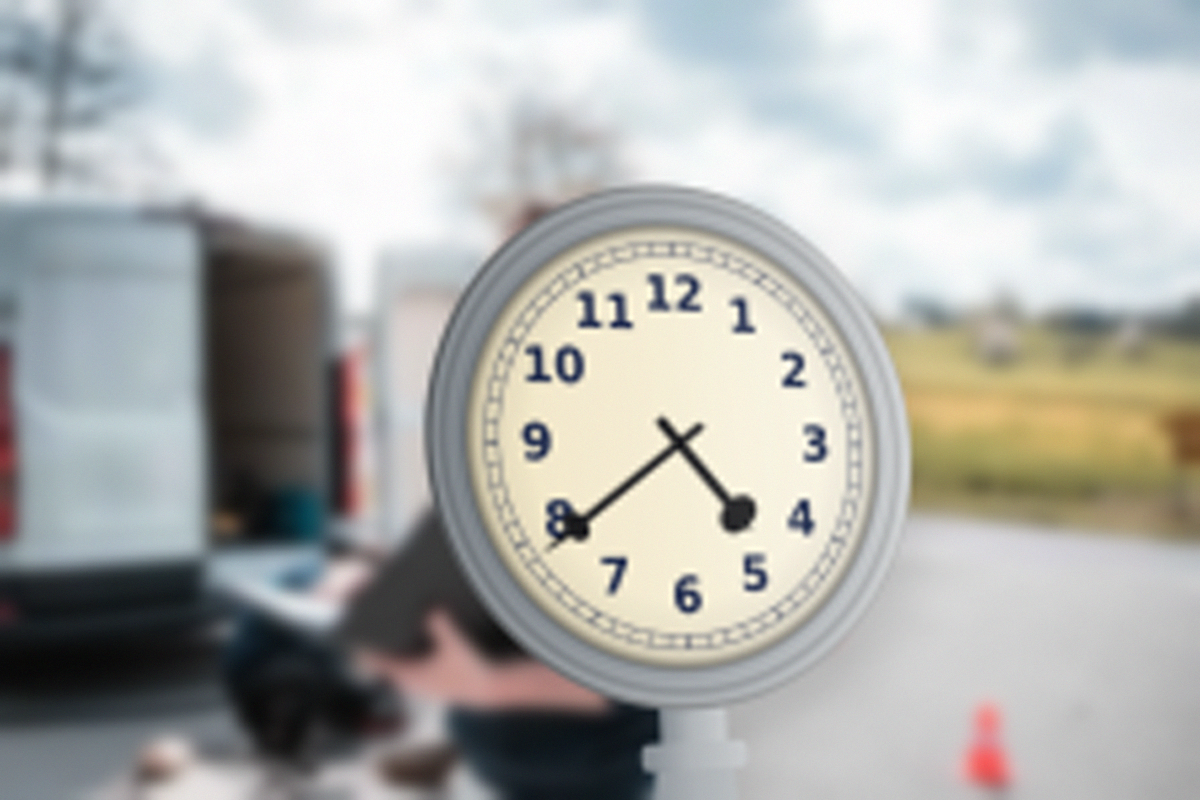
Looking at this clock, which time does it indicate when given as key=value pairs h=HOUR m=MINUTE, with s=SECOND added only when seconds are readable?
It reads h=4 m=39
